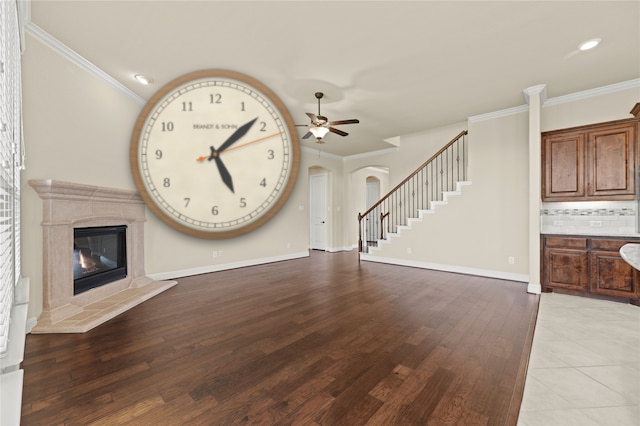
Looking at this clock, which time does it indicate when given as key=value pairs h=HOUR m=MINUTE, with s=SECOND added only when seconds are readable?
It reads h=5 m=8 s=12
